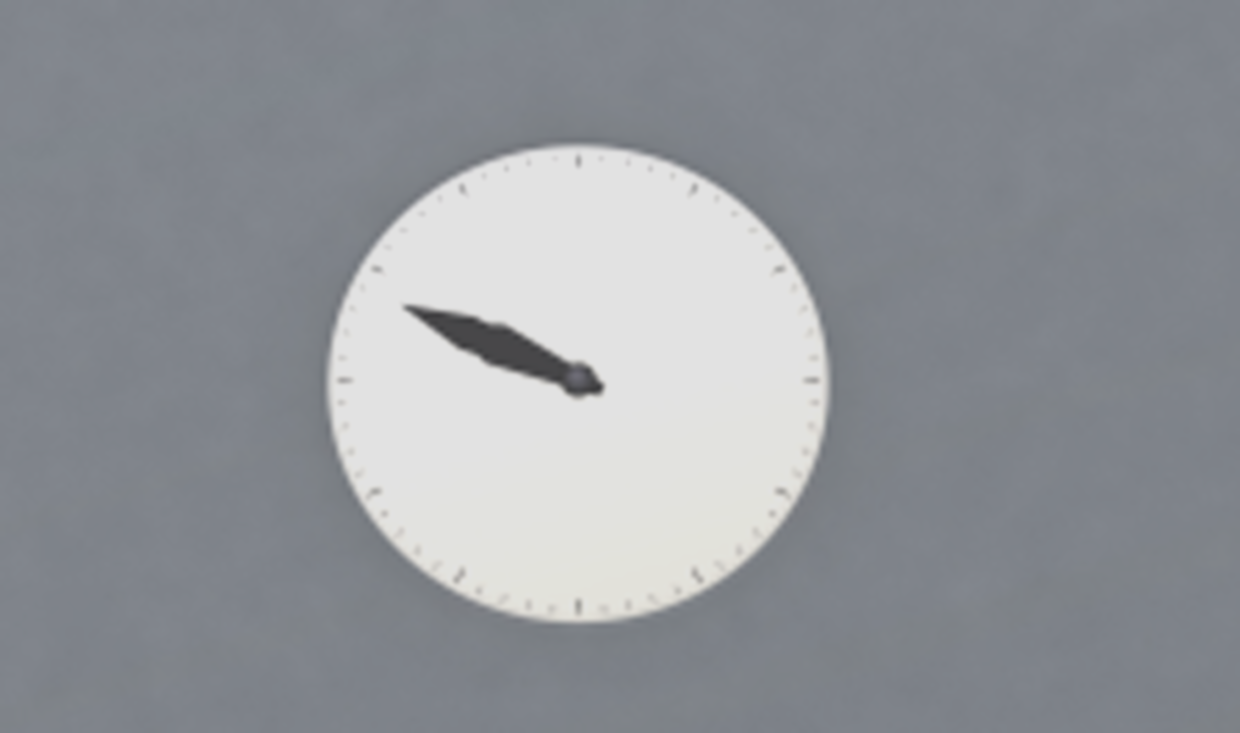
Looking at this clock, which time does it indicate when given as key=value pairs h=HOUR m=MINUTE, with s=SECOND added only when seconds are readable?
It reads h=9 m=49
